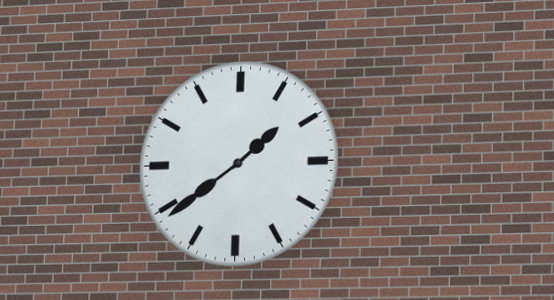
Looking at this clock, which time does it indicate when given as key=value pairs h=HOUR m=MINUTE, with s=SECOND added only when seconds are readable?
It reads h=1 m=39
